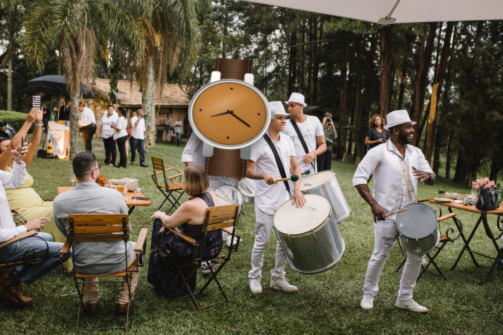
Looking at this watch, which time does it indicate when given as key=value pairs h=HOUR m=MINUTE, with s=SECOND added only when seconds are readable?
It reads h=8 m=21
